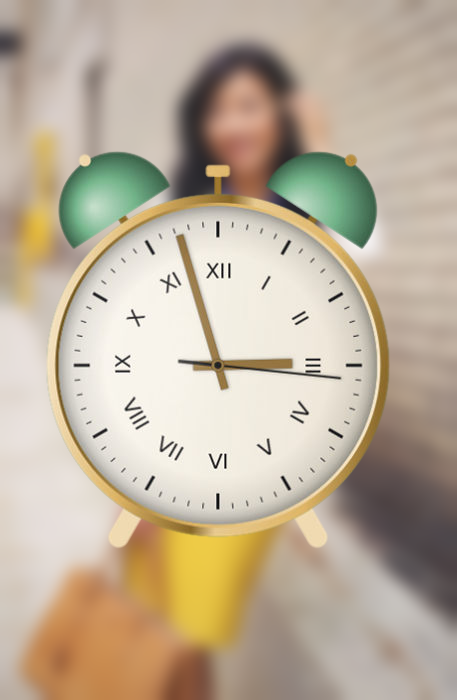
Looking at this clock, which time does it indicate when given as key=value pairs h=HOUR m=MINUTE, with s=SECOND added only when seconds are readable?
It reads h=2 m=57 s=16
